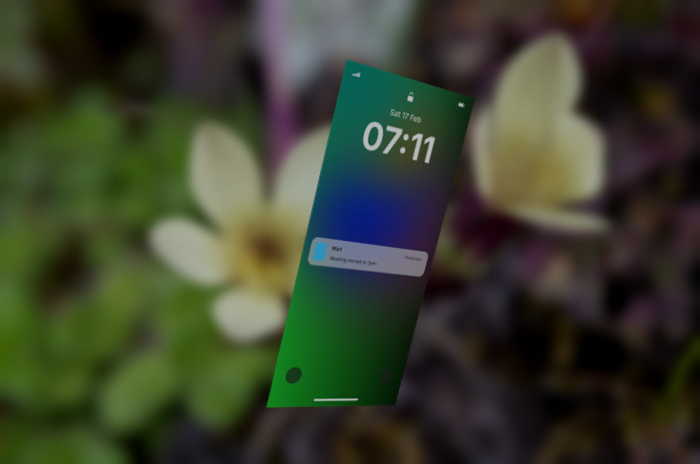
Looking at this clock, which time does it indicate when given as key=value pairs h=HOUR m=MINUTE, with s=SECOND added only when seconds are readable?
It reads h=7 m=11
